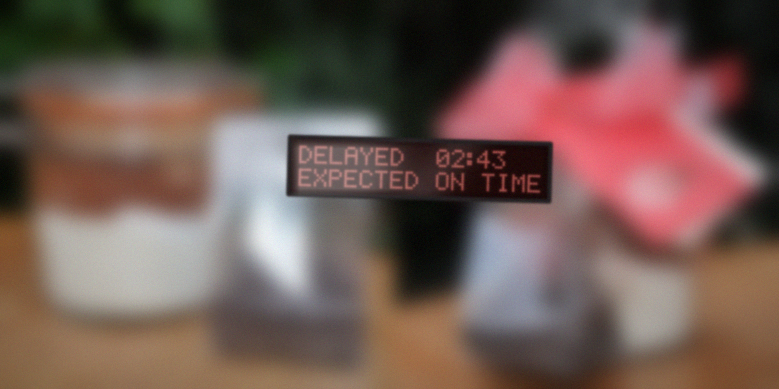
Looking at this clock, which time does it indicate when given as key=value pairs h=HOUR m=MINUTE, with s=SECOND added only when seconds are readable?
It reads h=2 m=43
